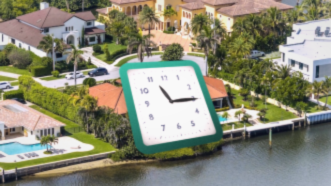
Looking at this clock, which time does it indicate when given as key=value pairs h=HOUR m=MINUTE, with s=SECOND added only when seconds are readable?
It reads h=11 m=15
